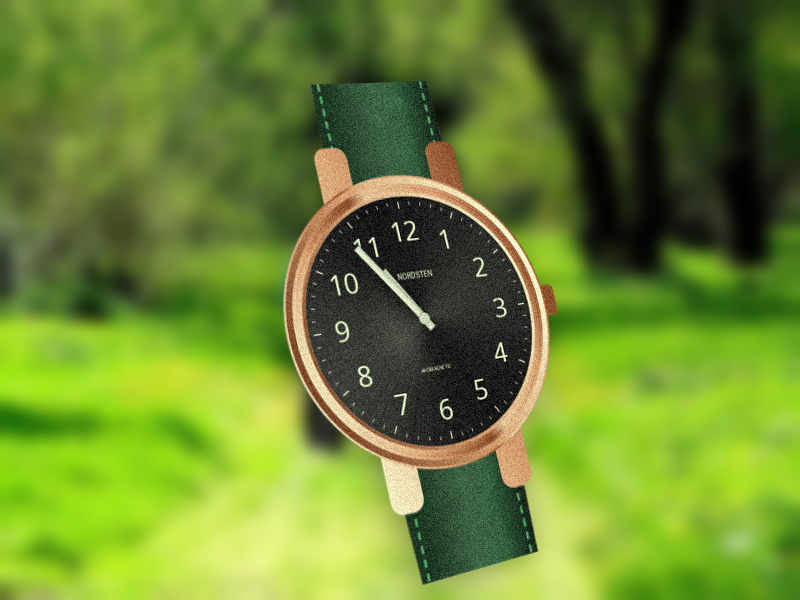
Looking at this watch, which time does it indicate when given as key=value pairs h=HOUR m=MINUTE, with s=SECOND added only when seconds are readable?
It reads h=10 m=54
